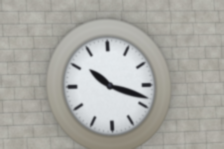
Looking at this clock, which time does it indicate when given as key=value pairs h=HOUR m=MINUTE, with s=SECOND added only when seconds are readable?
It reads h=10 m=18
